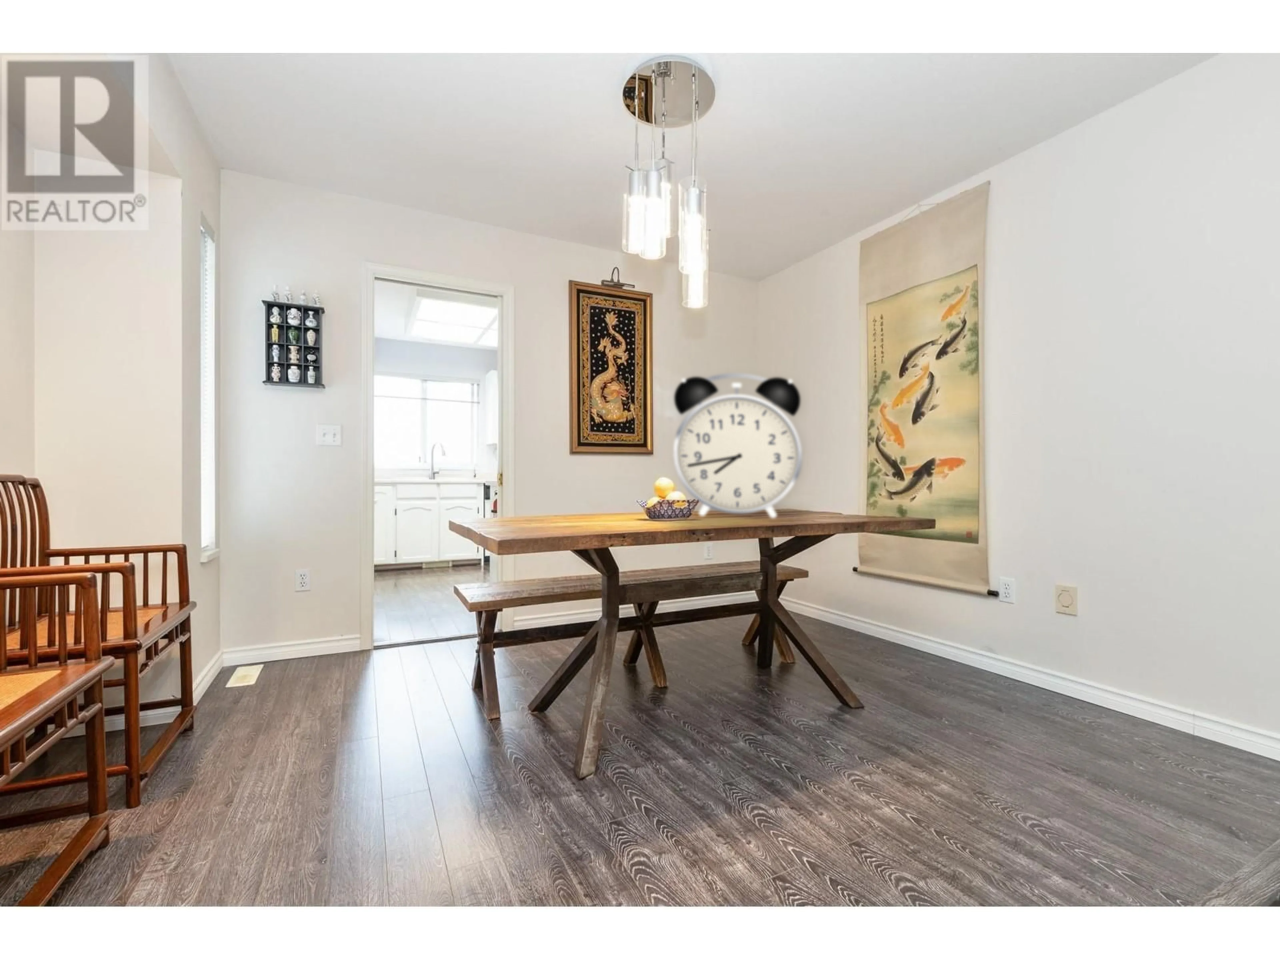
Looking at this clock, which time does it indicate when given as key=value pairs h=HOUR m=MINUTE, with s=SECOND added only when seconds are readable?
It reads h=7 m=43
